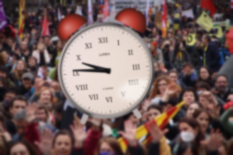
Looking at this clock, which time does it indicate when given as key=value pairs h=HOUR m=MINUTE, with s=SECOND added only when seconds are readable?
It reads h=9 m=46
